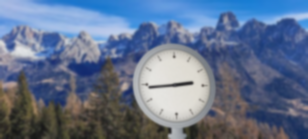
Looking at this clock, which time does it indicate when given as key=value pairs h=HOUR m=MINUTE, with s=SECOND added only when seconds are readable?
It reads h=2 m=44
